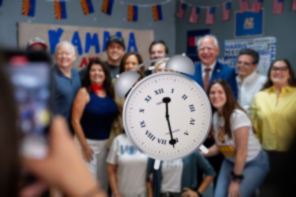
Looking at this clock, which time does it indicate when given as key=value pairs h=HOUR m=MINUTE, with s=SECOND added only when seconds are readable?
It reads h=12 m=31
